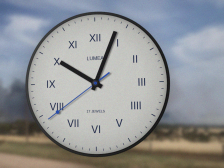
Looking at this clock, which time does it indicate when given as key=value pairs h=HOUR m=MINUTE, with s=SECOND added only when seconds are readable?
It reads h=10 m=3 s=39
